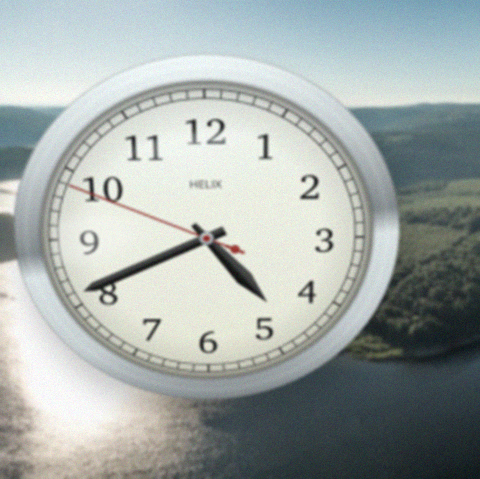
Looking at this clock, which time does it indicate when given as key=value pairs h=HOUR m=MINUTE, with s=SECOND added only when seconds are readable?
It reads h=4 m=40 s=49
